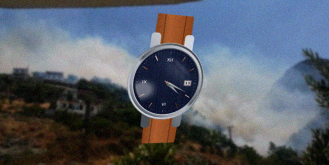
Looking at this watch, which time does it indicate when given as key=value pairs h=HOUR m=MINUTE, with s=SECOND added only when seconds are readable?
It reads h=4 m=19
